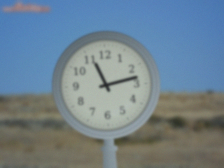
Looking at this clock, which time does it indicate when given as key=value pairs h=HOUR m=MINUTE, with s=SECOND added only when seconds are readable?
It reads h=11 m=13
